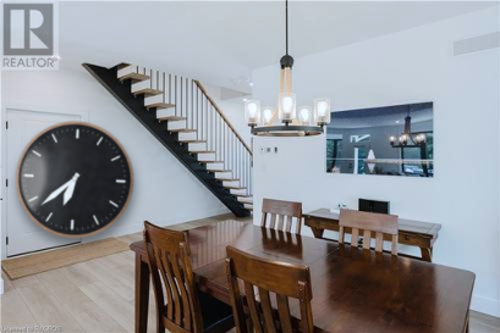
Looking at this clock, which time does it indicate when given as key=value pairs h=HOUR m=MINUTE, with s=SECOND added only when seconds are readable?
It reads h=6 m=38
